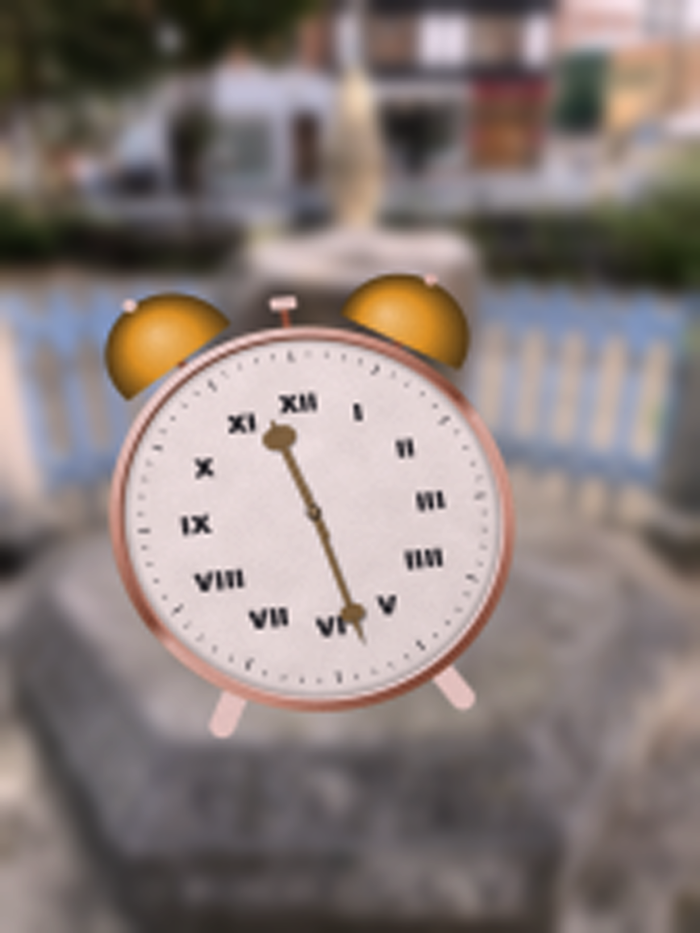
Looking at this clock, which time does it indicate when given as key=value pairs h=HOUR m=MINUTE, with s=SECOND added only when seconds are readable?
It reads h=11 m=28
